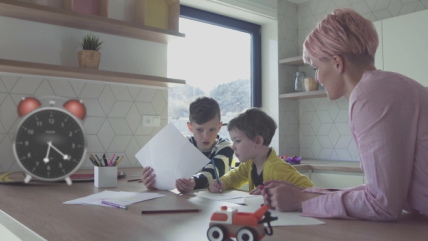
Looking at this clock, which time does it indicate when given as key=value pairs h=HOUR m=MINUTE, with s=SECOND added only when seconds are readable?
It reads h=6 m=21
